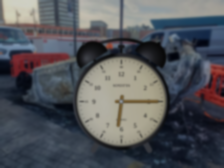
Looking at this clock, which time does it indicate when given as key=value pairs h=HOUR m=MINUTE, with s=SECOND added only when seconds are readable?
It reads h=6 m=15
